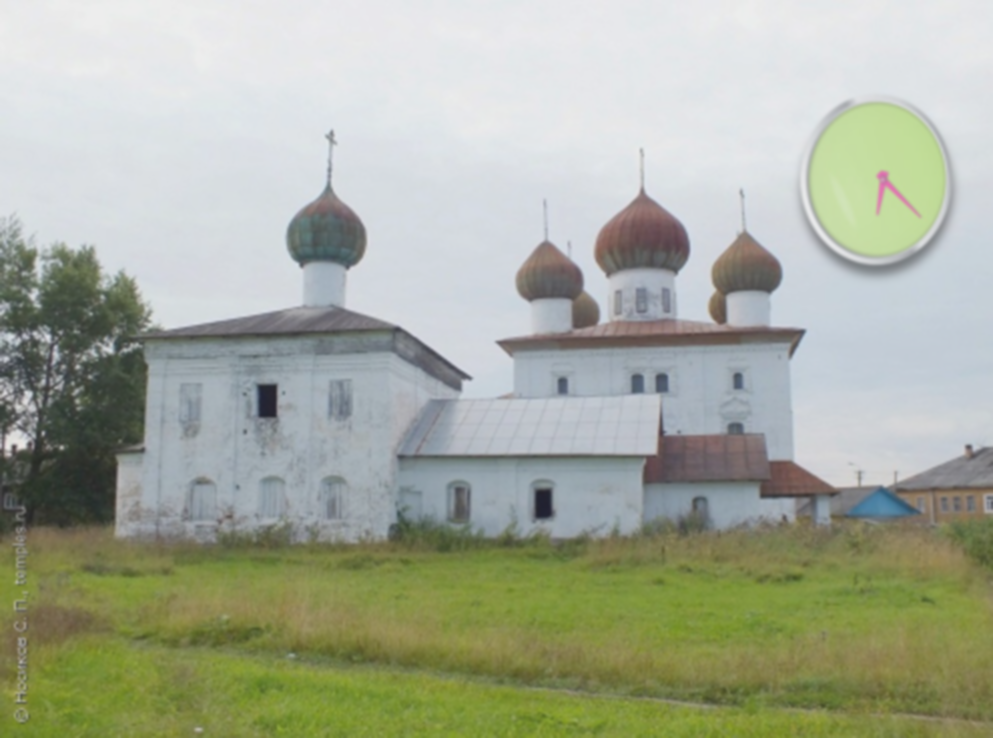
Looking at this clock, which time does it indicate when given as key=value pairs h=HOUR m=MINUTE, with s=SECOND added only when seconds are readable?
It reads h=6 m=22
